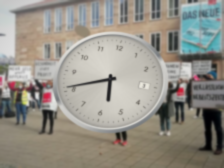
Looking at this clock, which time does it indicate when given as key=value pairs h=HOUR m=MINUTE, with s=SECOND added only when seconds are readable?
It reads h=5 m=41
